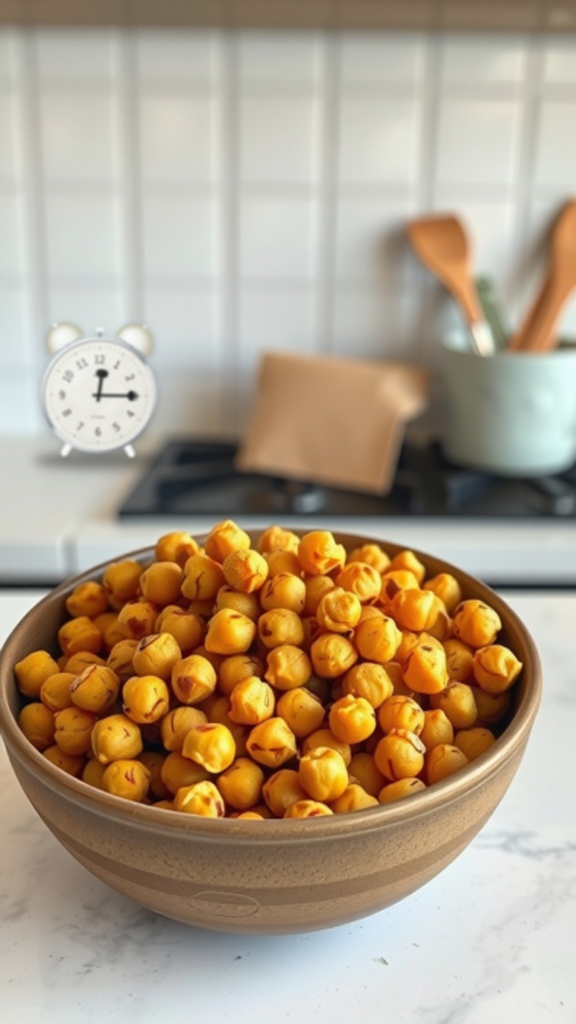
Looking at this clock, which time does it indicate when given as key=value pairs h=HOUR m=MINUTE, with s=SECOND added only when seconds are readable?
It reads h=12 m=15
